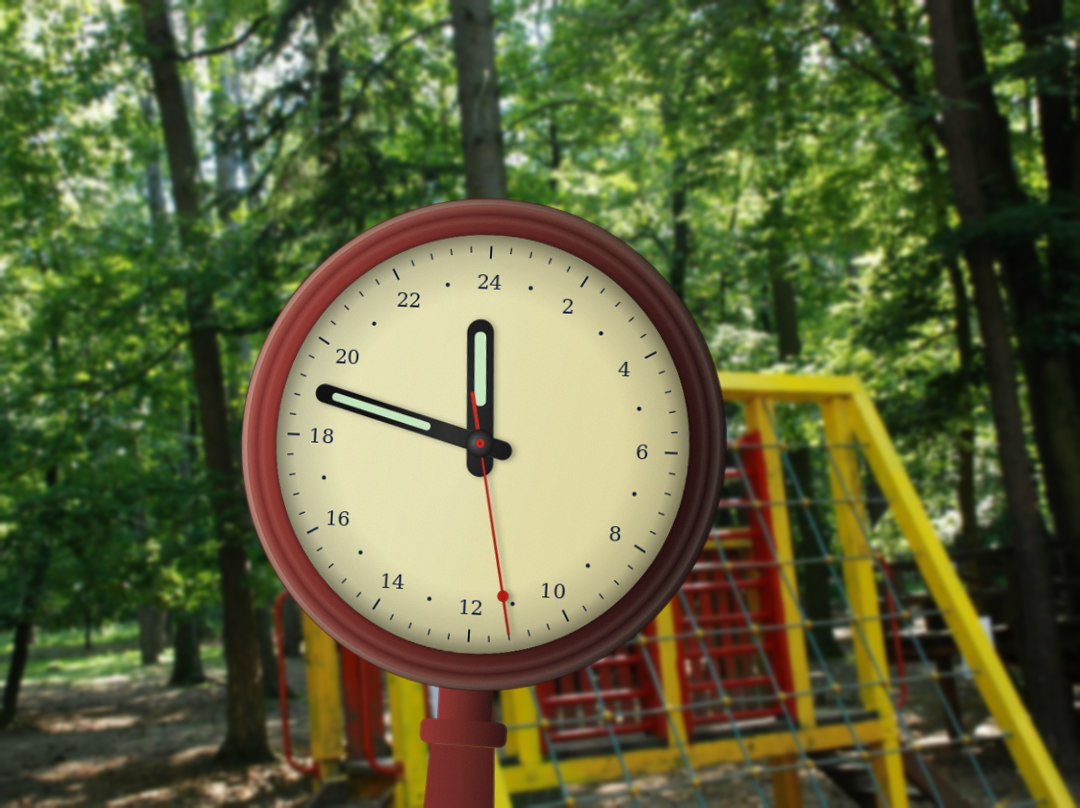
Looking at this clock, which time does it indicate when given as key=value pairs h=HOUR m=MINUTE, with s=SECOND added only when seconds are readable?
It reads h=23 m=47 s=28
